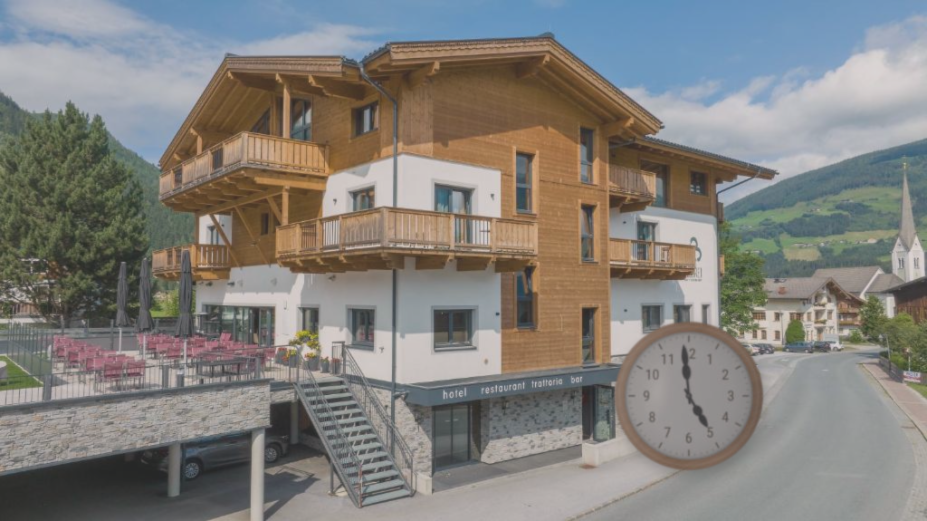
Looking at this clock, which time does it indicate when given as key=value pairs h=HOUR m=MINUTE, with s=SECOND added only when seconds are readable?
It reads h=4 m=59
